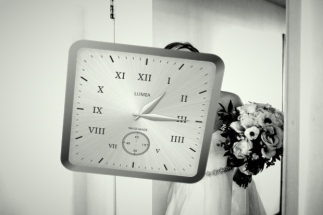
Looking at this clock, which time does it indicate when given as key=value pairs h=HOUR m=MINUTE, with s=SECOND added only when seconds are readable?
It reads h=1 m=15
